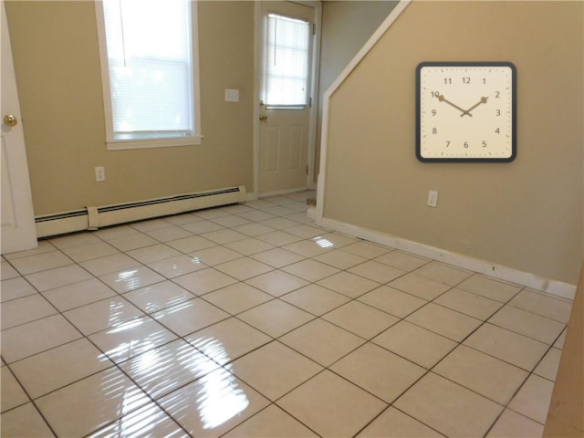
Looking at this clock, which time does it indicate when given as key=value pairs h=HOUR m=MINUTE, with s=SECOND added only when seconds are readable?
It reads h=1 m=50
